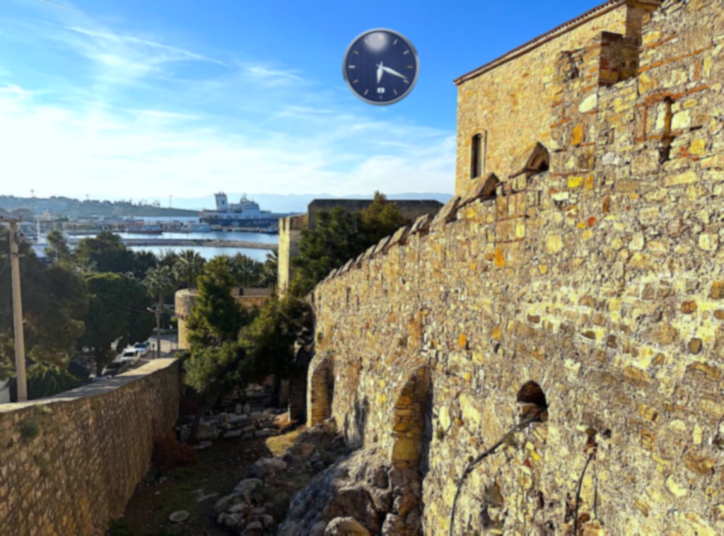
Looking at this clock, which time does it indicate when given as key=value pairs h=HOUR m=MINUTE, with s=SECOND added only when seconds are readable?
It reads h=6 m=19
